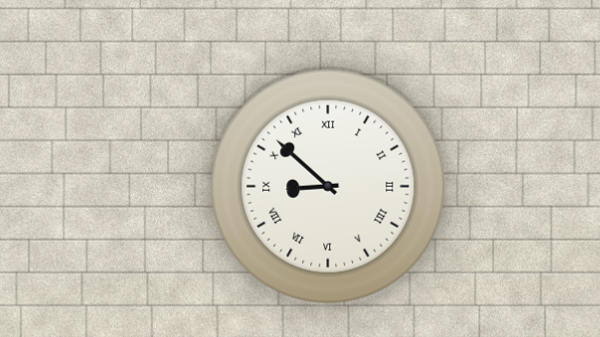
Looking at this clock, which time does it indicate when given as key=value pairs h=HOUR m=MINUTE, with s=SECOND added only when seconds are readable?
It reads h=8 m=52
